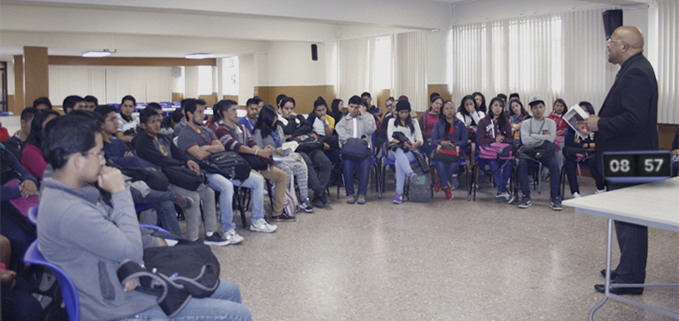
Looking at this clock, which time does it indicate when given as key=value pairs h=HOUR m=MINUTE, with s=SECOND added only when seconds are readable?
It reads h=8 m=57
